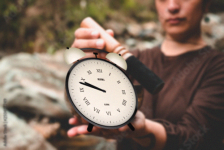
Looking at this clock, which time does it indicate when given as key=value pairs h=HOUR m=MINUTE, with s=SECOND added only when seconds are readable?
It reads h=9 m=48
